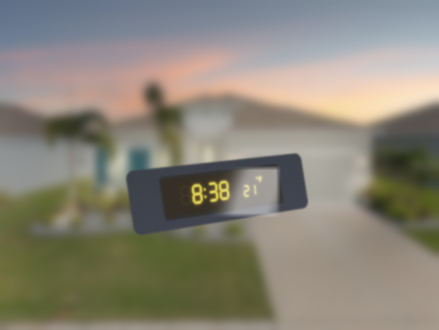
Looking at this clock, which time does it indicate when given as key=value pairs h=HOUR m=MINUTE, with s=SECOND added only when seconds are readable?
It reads h=8 m=38
